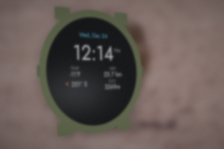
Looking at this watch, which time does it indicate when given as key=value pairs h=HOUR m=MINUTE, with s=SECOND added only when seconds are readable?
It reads h=12 m=14
